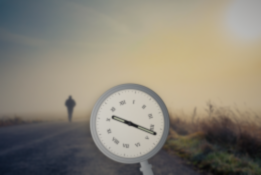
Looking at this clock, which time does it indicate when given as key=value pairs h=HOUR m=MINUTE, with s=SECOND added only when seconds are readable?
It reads h=10 m=22
